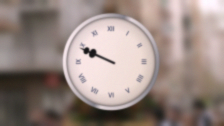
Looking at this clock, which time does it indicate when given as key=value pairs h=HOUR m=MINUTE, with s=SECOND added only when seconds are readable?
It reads h=9 m=49
